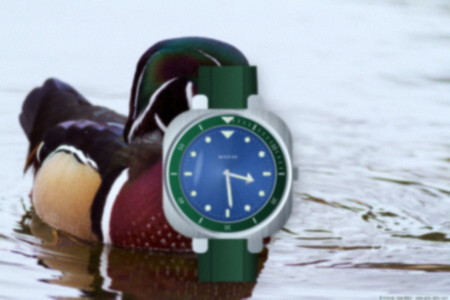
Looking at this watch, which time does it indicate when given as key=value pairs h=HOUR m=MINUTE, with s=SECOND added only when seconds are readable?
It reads h=3 m=29
